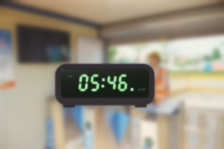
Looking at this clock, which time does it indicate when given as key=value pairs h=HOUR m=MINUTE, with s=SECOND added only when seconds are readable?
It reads h=5 m=46
